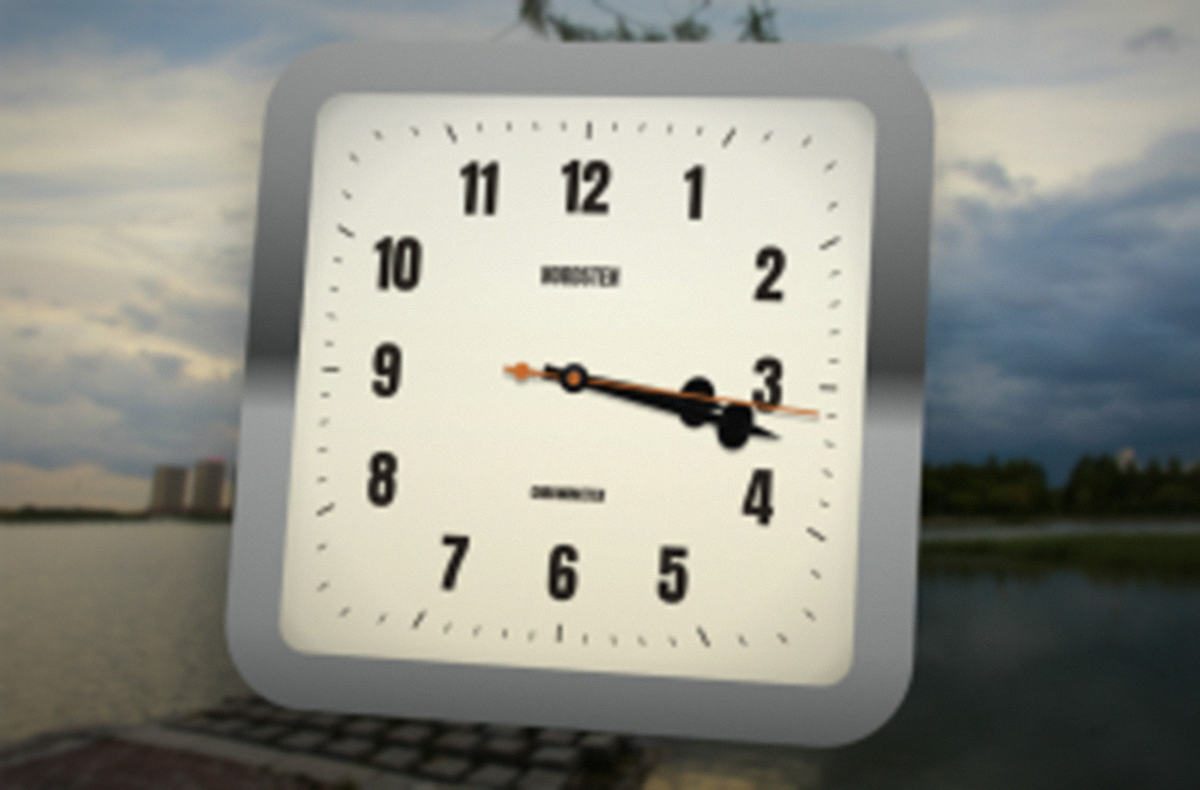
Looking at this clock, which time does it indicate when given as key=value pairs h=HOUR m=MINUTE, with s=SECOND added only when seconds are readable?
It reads h=3 m=17 s=16
